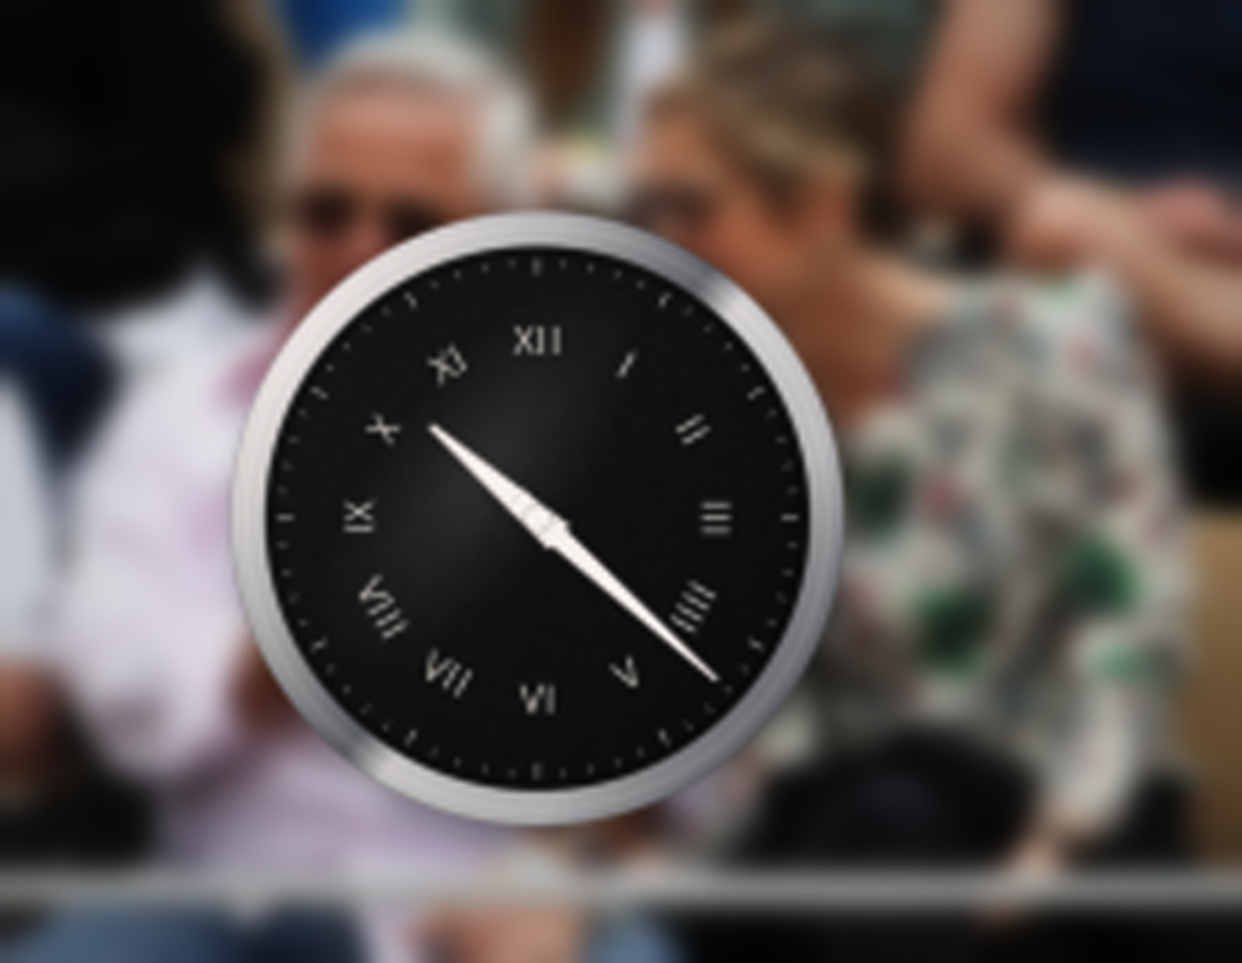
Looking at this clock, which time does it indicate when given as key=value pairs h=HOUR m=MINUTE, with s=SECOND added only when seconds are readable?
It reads h=10 m=22
